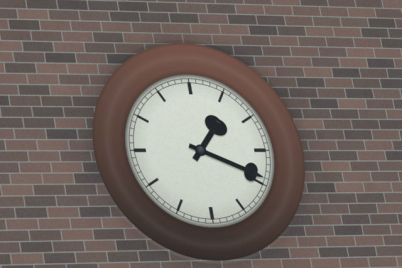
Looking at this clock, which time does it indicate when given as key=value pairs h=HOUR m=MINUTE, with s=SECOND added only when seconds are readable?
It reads h=1 m=19
